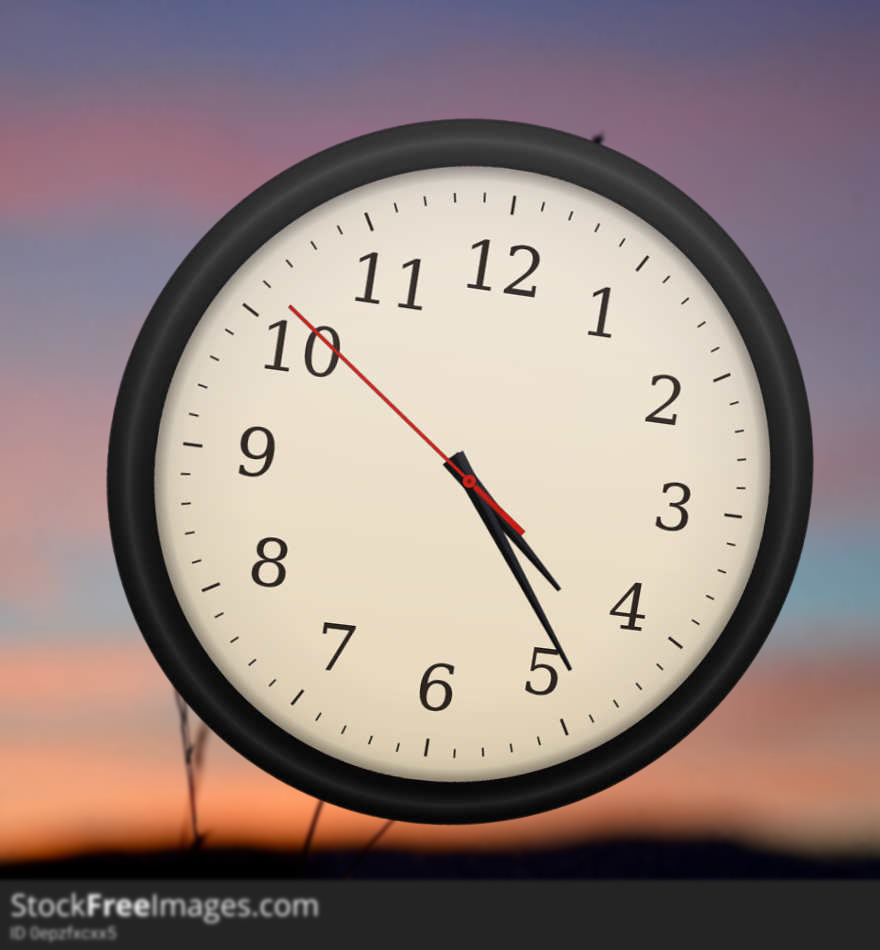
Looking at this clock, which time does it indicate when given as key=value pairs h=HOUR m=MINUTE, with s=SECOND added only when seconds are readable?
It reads h=4 m=23 s=51
